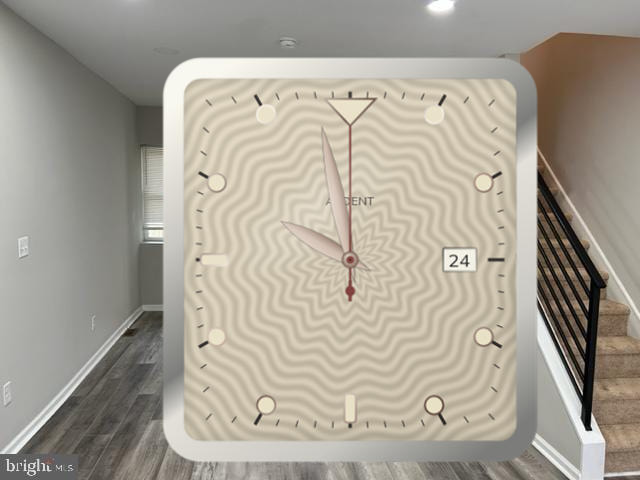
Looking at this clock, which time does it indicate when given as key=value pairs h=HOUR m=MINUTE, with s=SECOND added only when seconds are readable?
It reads h=9 m=58 s=0
